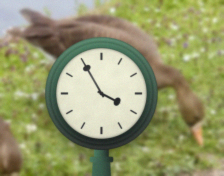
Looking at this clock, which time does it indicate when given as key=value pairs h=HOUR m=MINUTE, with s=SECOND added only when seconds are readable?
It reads h=3 m=55
